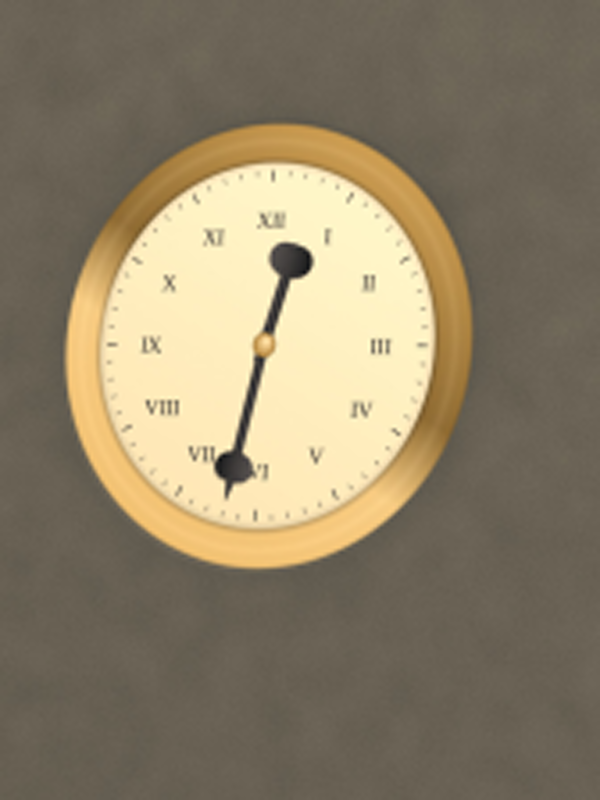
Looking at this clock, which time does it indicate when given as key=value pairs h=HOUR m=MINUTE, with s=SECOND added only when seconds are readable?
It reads h=12 m=32
